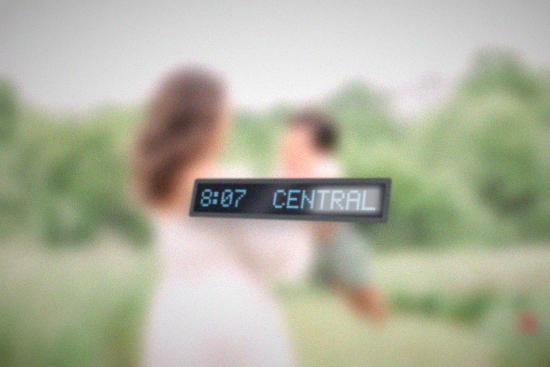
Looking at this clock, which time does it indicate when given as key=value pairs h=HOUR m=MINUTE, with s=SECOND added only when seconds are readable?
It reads h=8 m=7
